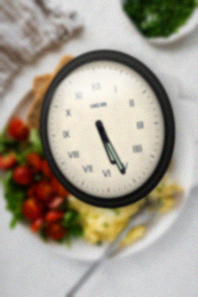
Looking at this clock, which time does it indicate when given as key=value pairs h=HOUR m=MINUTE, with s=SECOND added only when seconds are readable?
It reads h=5 m=26
